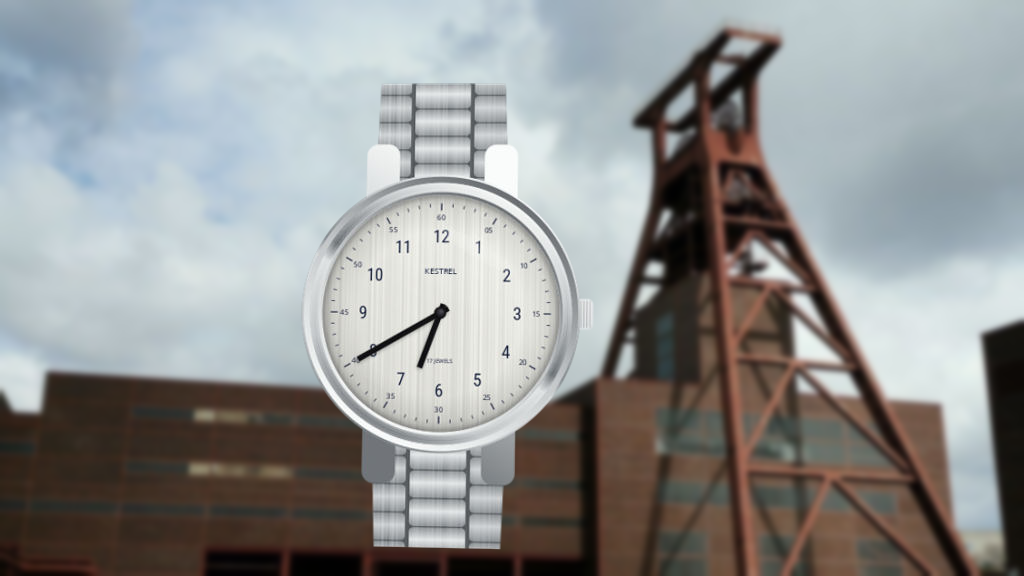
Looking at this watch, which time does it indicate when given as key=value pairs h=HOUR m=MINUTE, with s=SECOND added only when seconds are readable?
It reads h=6 m=40
